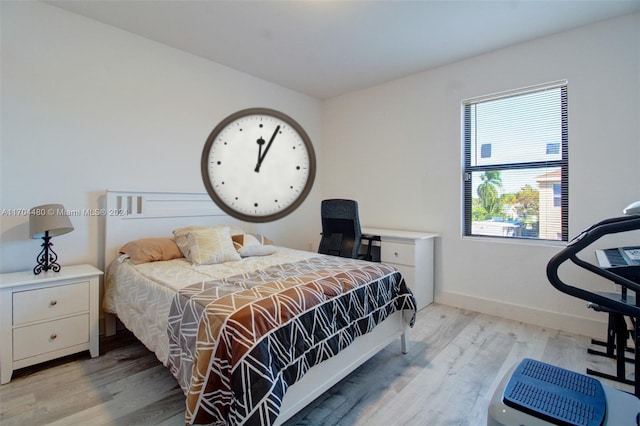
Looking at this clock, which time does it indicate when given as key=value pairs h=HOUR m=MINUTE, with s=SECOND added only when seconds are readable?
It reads h=12 m=4
